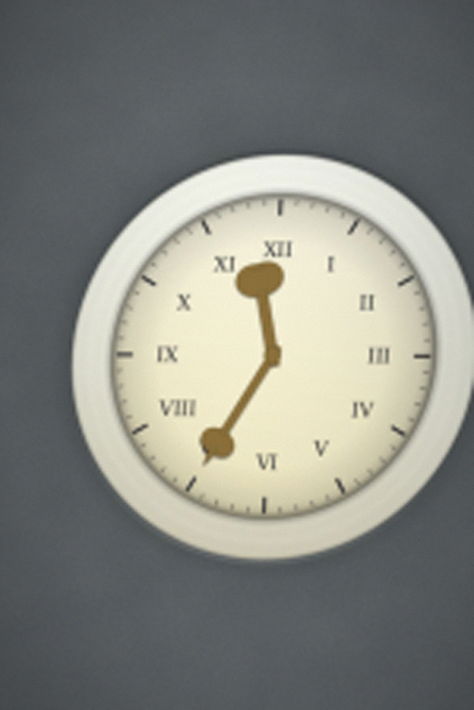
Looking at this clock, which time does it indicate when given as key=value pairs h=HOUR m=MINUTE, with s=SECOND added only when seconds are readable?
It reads h=11 m=35
